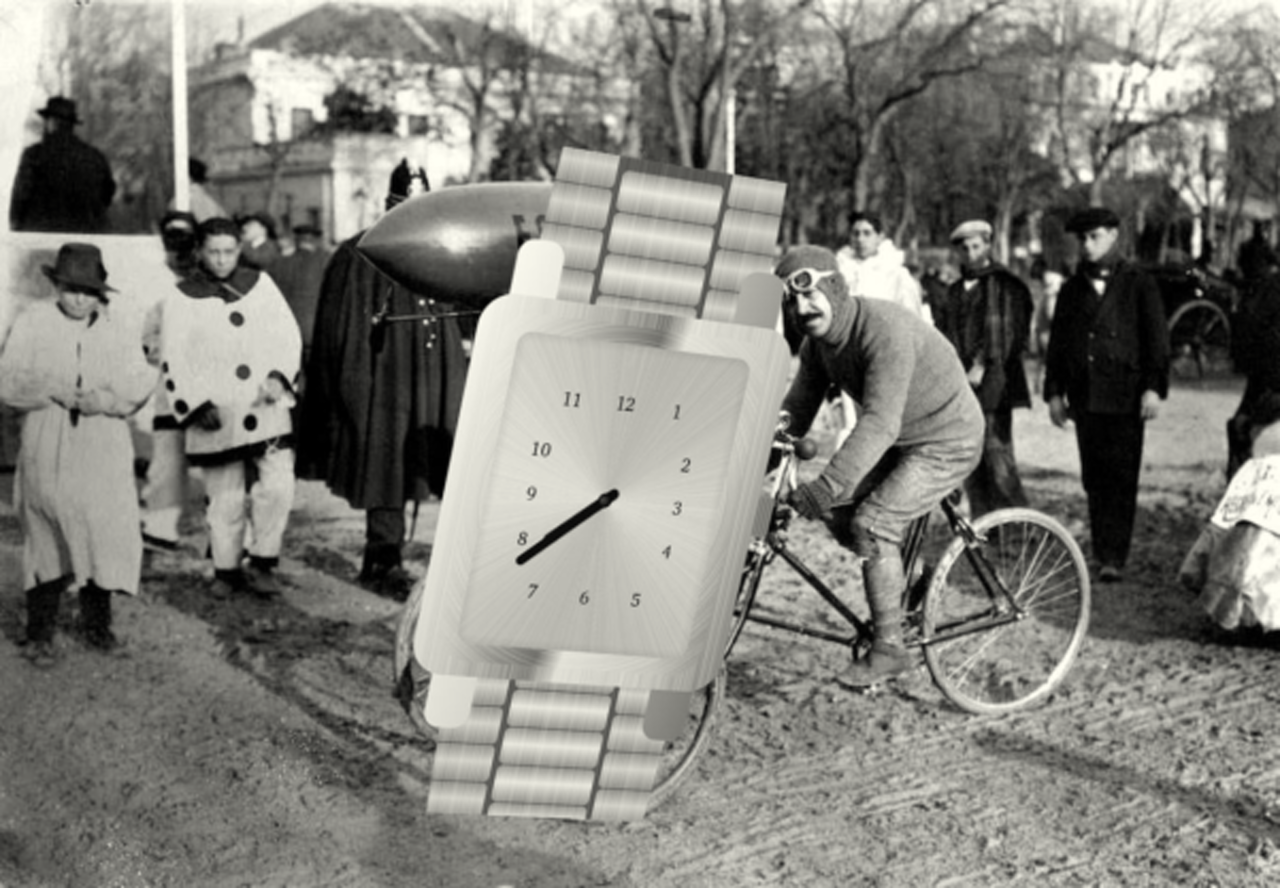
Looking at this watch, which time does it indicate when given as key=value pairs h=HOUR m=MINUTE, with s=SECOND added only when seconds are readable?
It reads h=7 m=38
